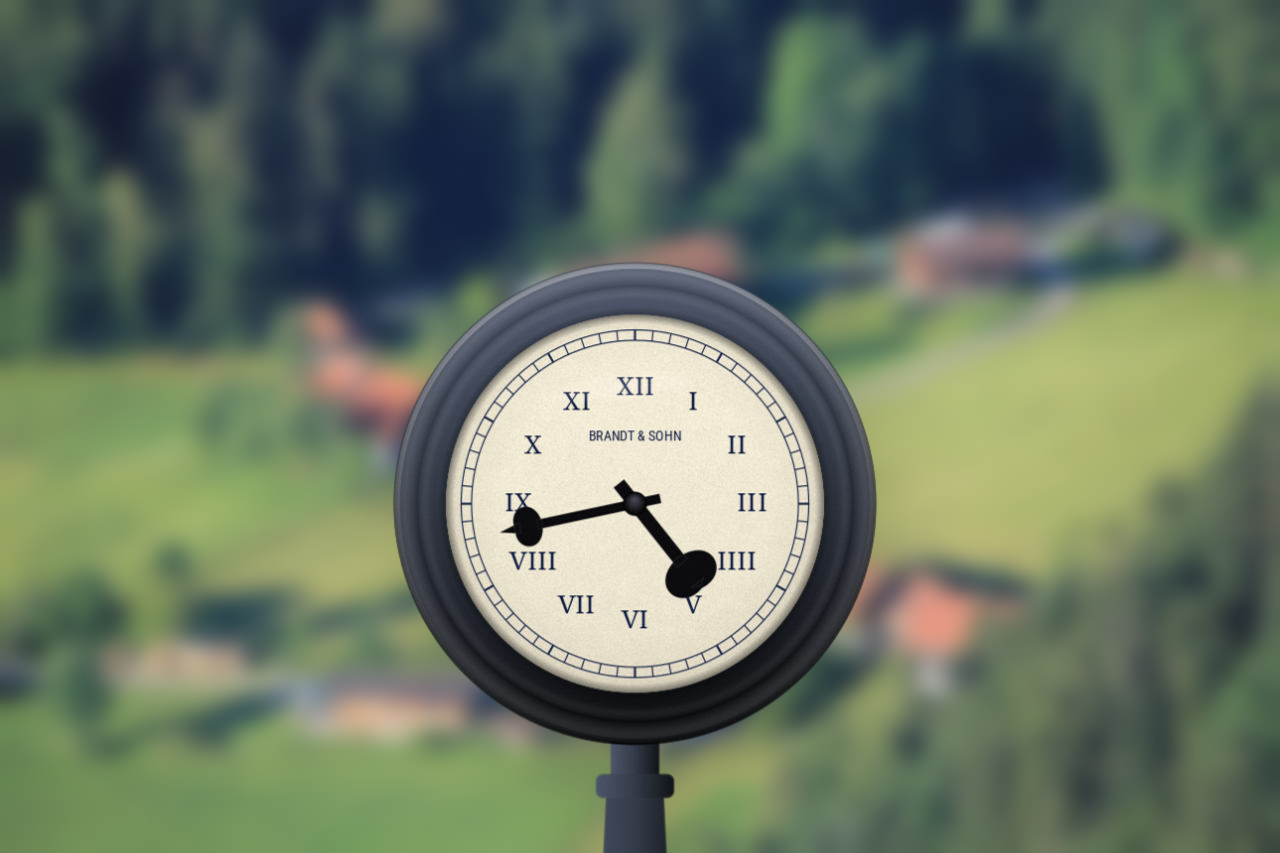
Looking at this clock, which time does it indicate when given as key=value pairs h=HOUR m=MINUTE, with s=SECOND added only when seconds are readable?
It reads h=4 m=43
